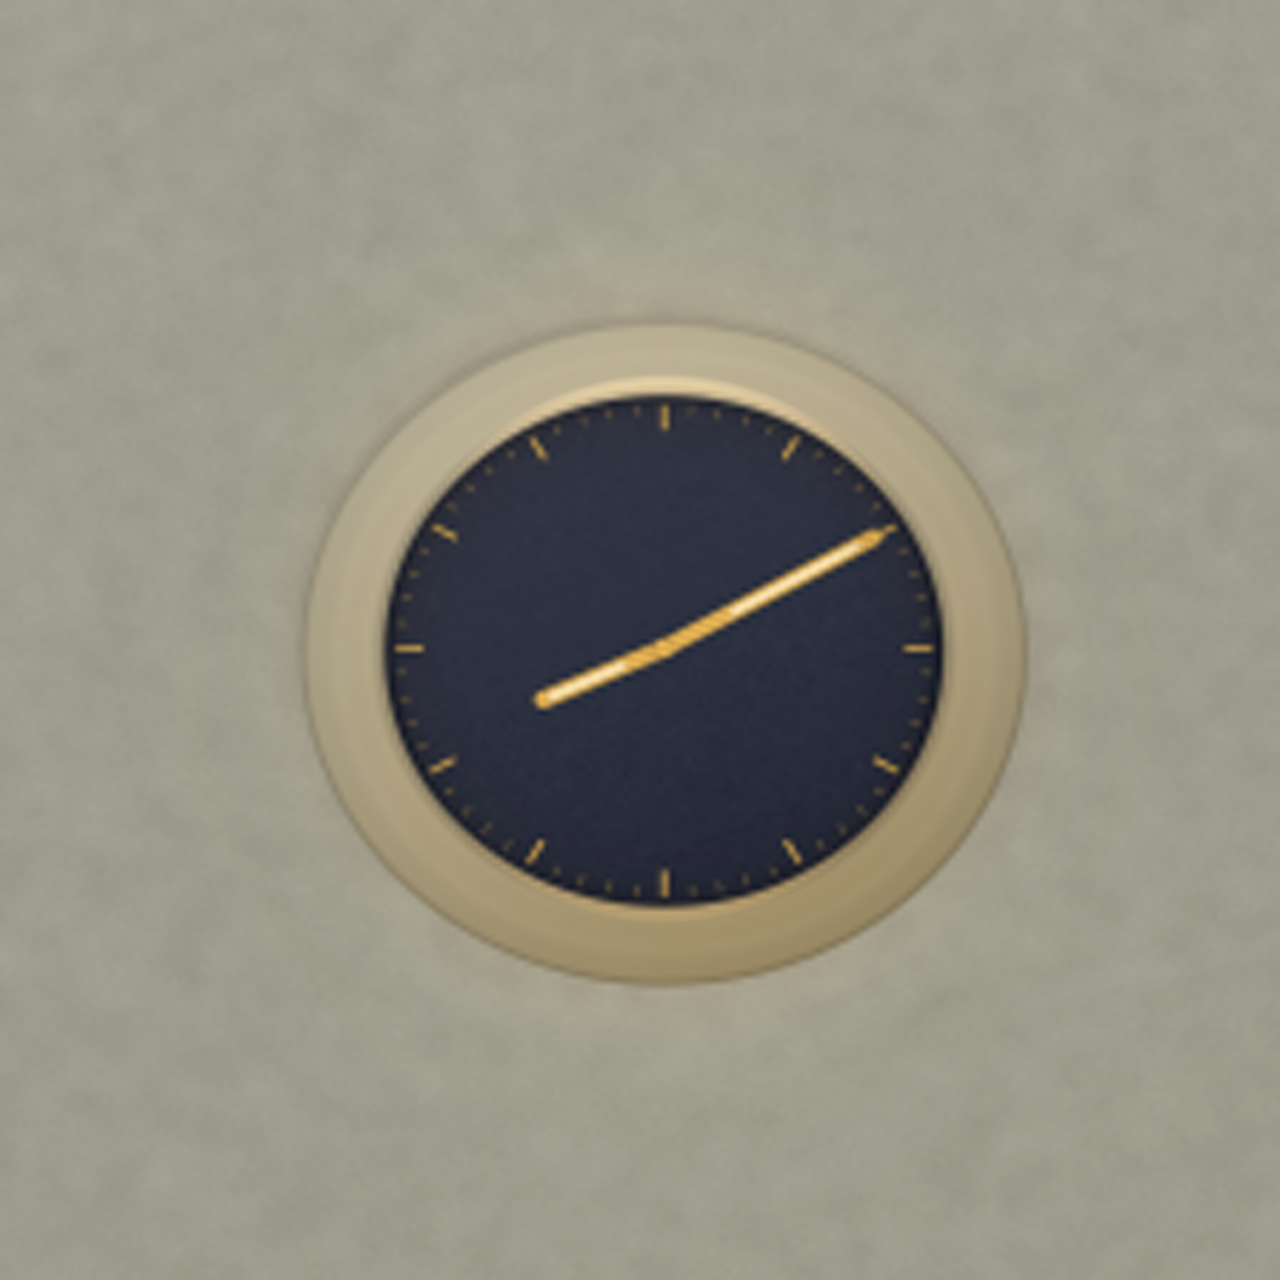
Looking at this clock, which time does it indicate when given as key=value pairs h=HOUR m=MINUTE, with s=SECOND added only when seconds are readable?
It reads h=8 m=10
